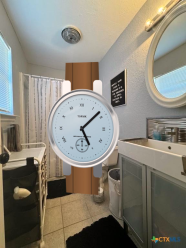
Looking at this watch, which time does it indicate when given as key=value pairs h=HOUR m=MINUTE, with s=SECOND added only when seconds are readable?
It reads h=5 m=8
